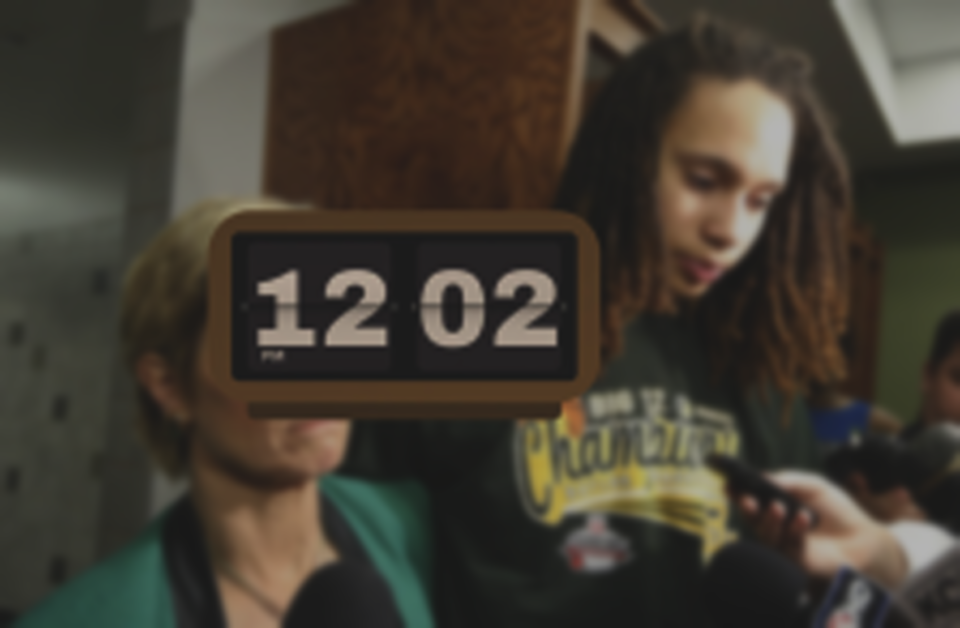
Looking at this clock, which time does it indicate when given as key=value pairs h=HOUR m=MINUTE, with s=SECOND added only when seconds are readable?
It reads h=12 m=2
